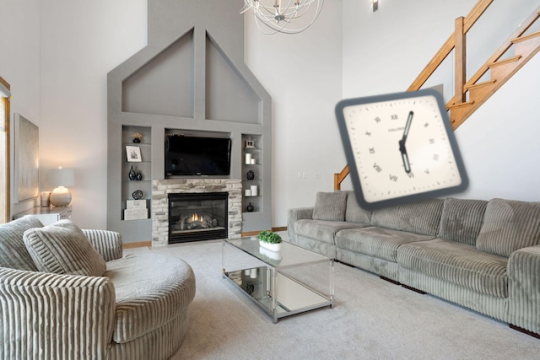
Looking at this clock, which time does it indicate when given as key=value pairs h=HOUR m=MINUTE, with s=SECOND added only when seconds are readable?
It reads h=6 m=5
